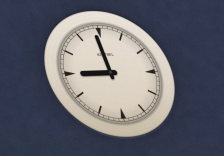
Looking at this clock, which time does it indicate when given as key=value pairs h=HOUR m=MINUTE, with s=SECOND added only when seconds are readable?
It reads h=8 m=59
